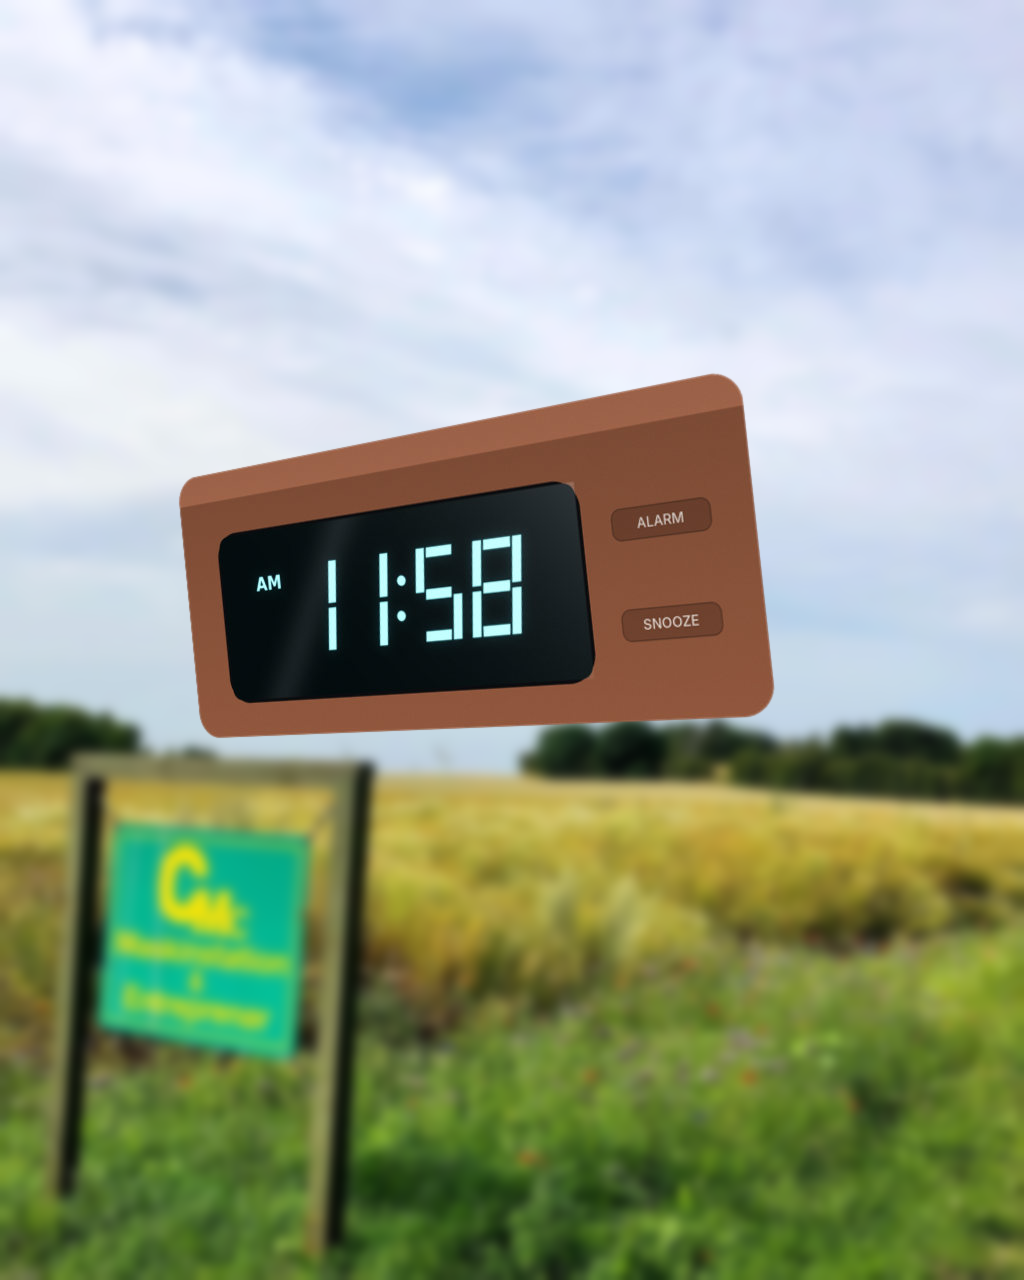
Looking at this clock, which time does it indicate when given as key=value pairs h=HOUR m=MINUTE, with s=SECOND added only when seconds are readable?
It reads h=11 m=58
